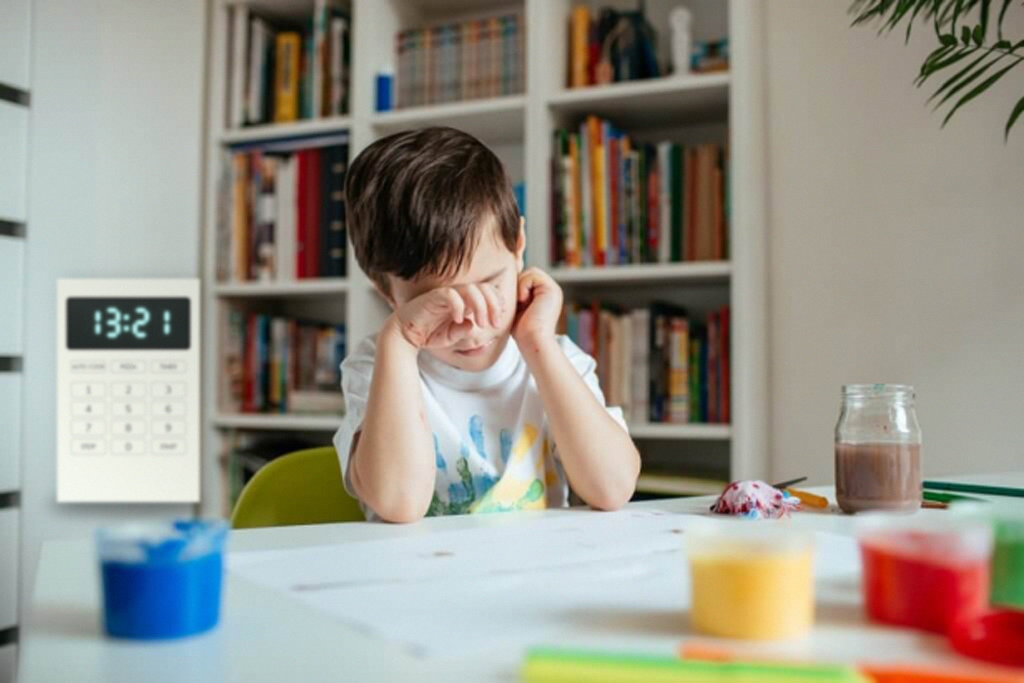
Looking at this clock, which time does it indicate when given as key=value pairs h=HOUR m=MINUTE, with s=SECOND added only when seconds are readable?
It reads h=13 m=21
